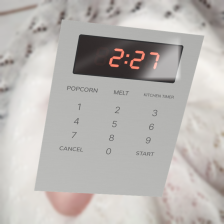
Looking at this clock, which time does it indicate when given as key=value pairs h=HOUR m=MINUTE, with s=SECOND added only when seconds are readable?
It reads h=2 m=27
